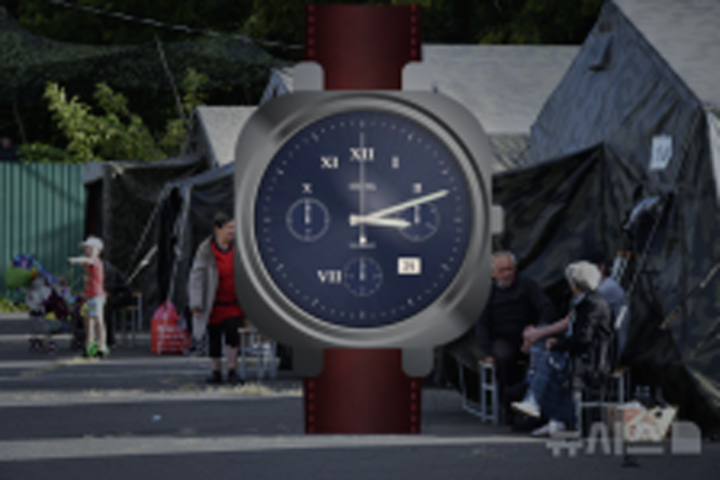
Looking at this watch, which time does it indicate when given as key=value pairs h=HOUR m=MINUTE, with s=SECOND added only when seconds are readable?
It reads h=3 m=12
